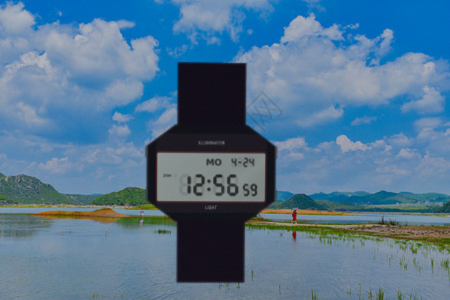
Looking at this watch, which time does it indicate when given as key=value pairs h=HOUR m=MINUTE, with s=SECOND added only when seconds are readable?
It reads h=12 m=56 s=59
